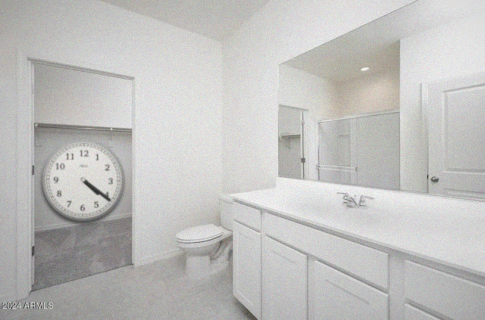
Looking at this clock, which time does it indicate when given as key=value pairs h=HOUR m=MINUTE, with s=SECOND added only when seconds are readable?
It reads h=4 m=21
